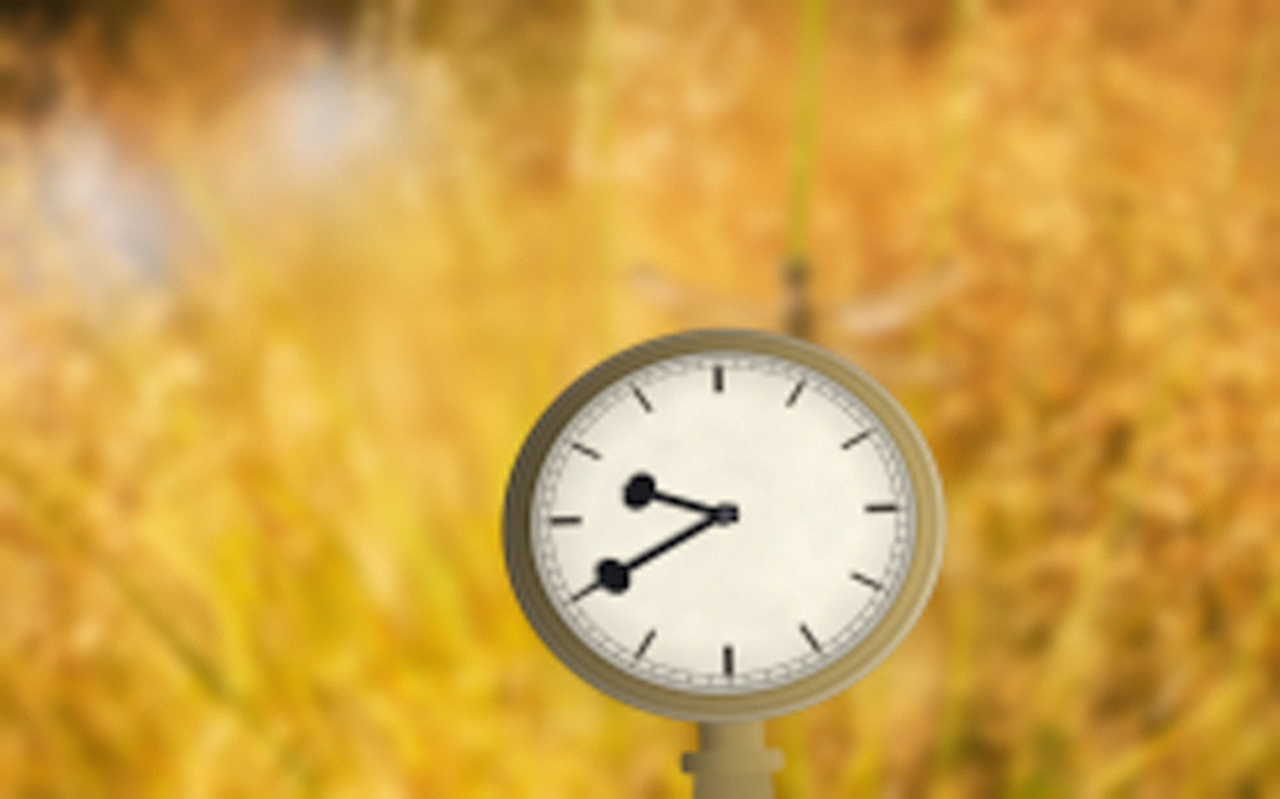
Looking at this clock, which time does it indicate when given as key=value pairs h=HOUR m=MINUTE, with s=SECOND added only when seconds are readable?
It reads h=9 m=40
